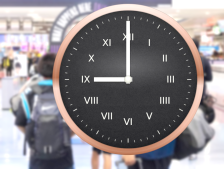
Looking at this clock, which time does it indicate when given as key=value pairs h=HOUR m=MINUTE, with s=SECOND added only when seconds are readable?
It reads h=9 m=0
